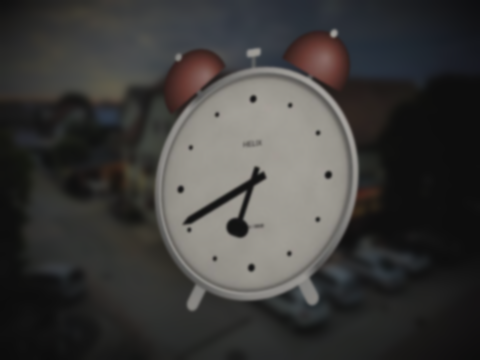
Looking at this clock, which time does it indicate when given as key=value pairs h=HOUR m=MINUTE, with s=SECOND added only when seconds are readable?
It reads h=6 m=41
